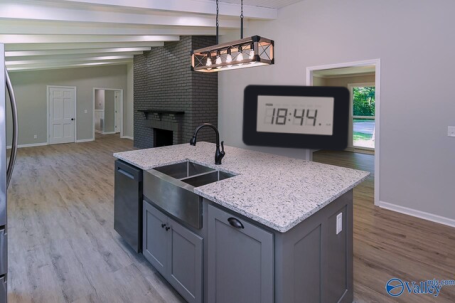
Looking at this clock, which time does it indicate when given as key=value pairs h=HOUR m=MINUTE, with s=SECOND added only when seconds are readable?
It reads h=18 m=44
